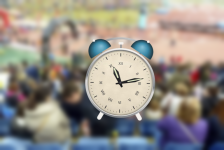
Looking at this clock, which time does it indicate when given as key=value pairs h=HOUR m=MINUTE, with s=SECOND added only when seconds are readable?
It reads h=11 m=13
